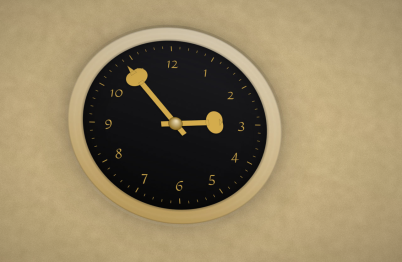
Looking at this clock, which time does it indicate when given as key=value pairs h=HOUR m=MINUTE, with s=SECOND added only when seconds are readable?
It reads h=2 m=54
